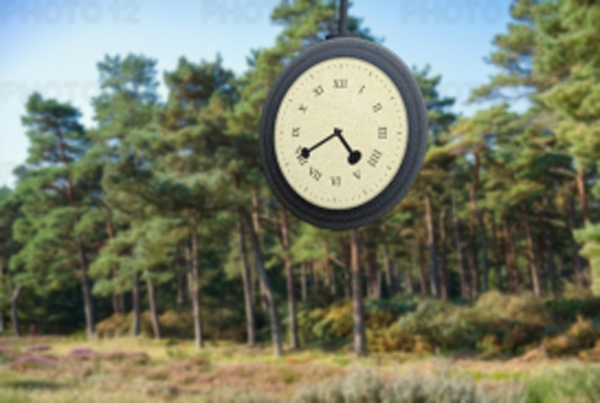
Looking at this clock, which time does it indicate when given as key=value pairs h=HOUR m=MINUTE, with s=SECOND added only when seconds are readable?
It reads h=4 m=40
